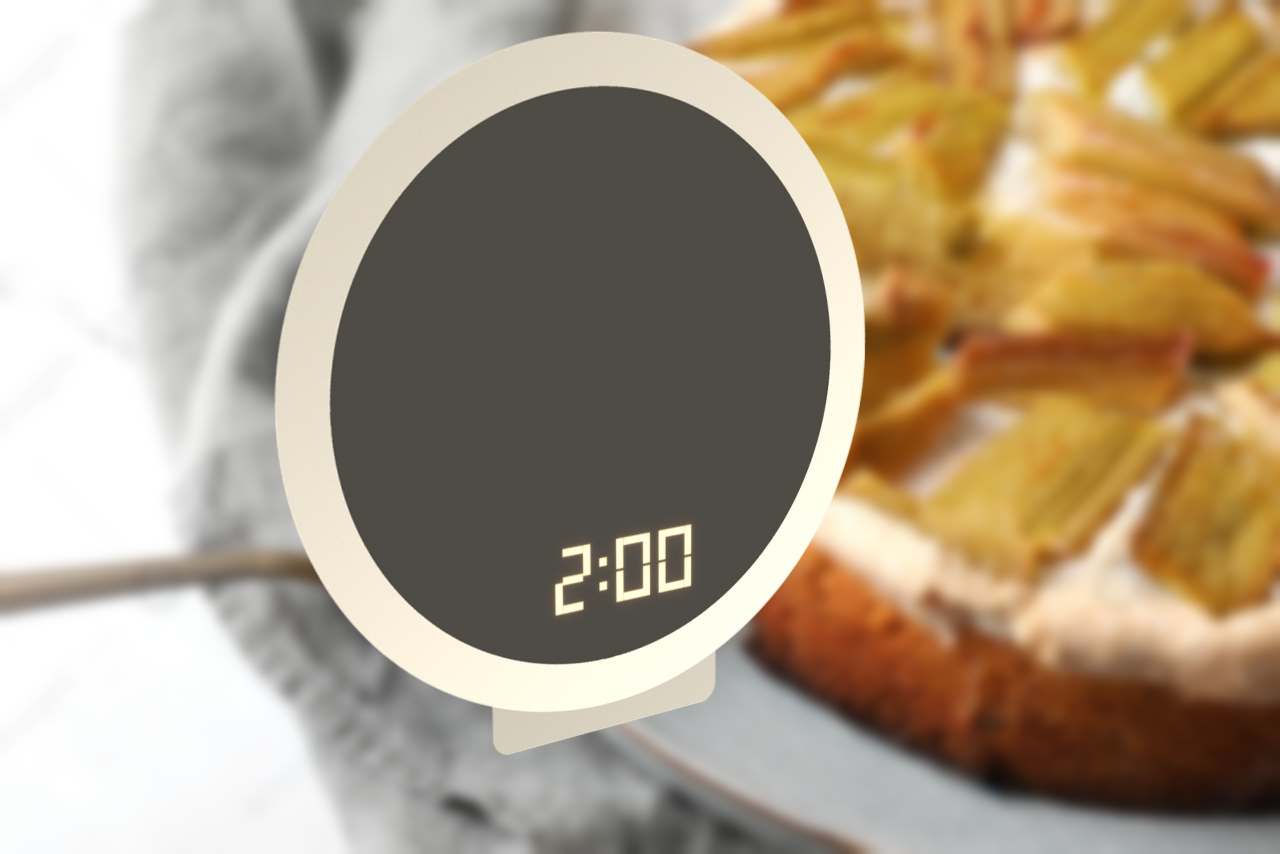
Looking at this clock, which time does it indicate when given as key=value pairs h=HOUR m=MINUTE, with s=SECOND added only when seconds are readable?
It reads h=2 m=0
